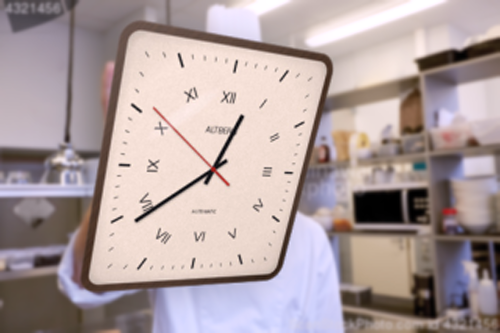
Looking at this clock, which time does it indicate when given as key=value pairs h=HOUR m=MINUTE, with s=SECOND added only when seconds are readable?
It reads h=12 m=38 s=51
